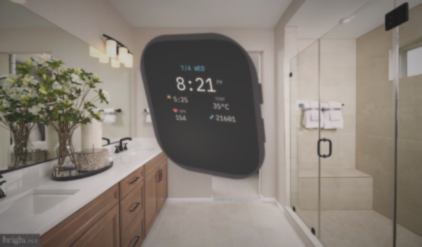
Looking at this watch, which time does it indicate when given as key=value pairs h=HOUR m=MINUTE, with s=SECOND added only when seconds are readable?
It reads h=8 m=21
